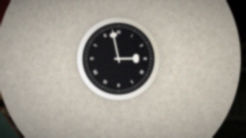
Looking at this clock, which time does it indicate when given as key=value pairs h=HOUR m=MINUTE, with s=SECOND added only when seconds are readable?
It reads h=2 m=58
